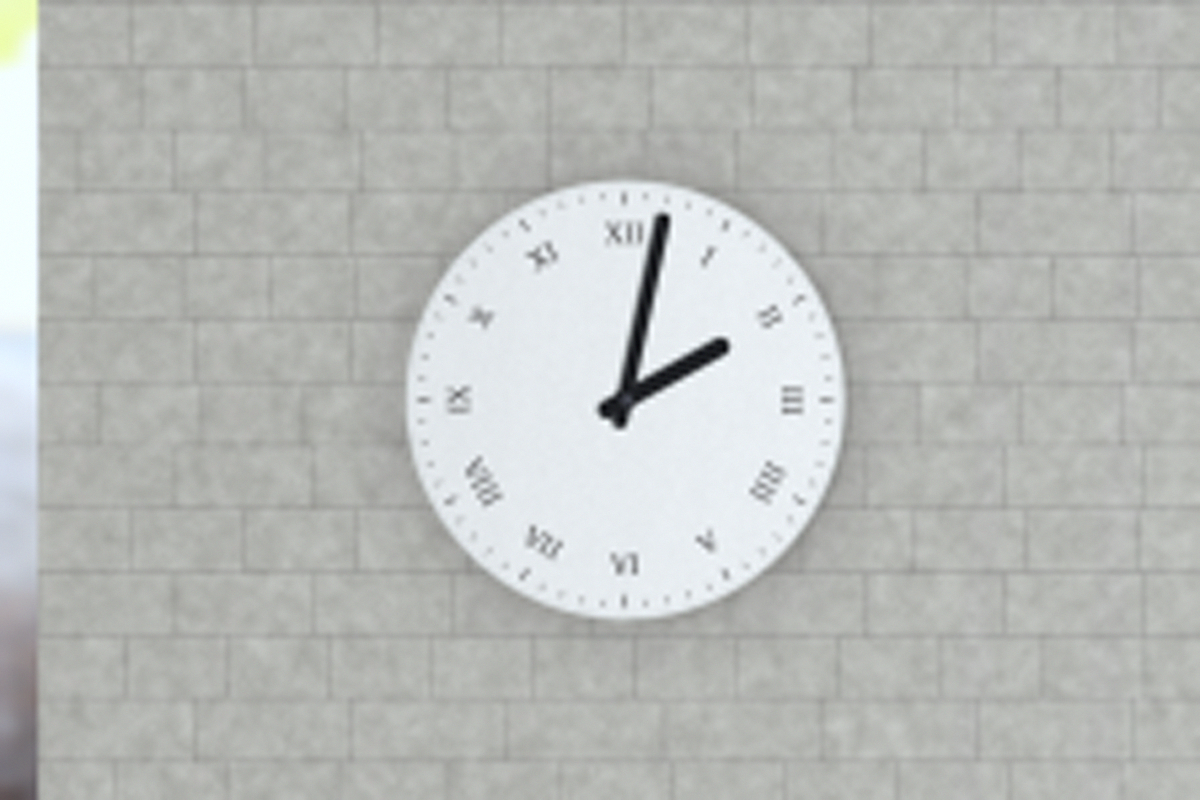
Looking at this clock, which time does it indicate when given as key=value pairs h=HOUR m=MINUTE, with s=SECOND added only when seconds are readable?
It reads h=2 m=2
